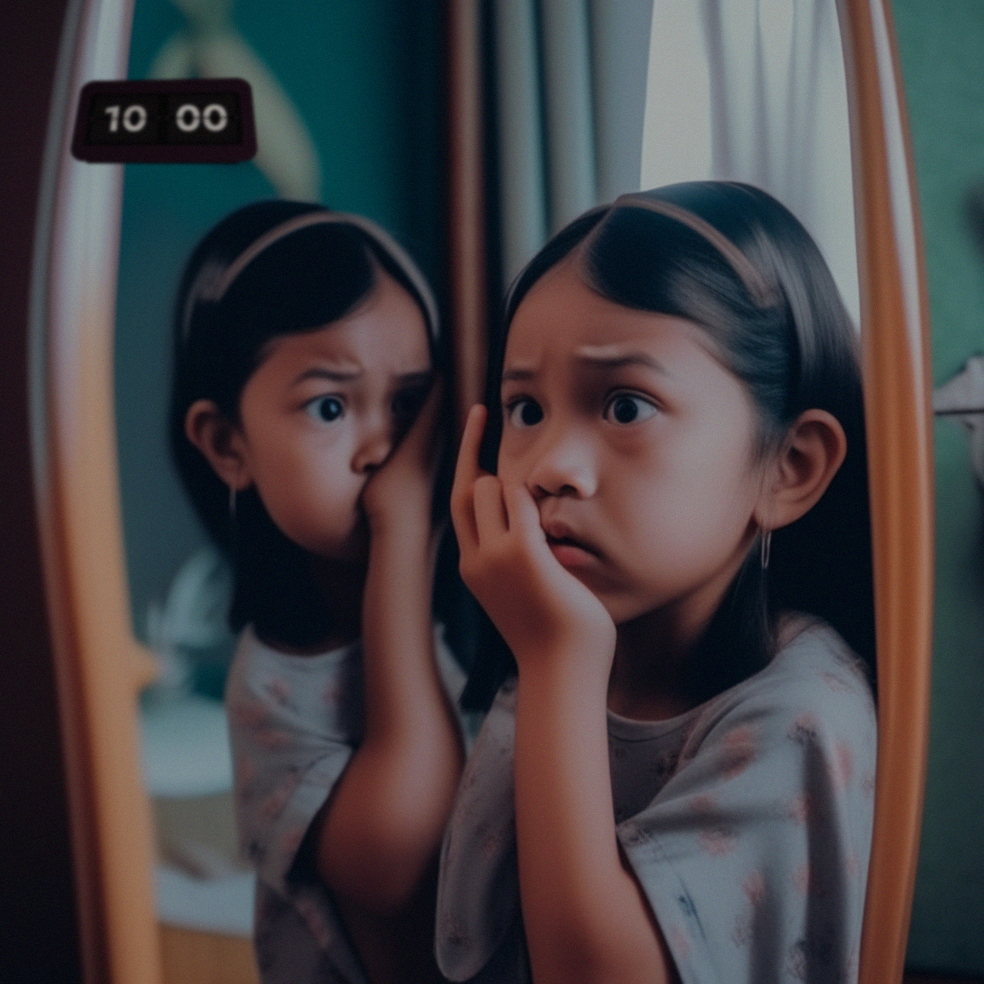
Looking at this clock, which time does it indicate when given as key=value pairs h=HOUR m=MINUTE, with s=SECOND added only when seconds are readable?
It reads h=10 m=0
